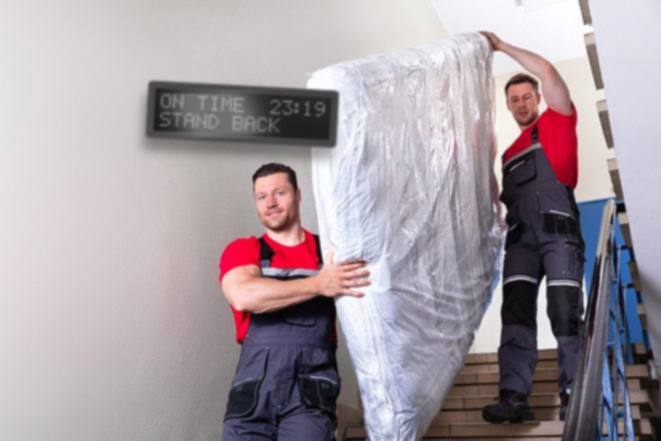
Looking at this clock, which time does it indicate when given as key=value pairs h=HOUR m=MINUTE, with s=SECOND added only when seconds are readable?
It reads h=23 m=19
